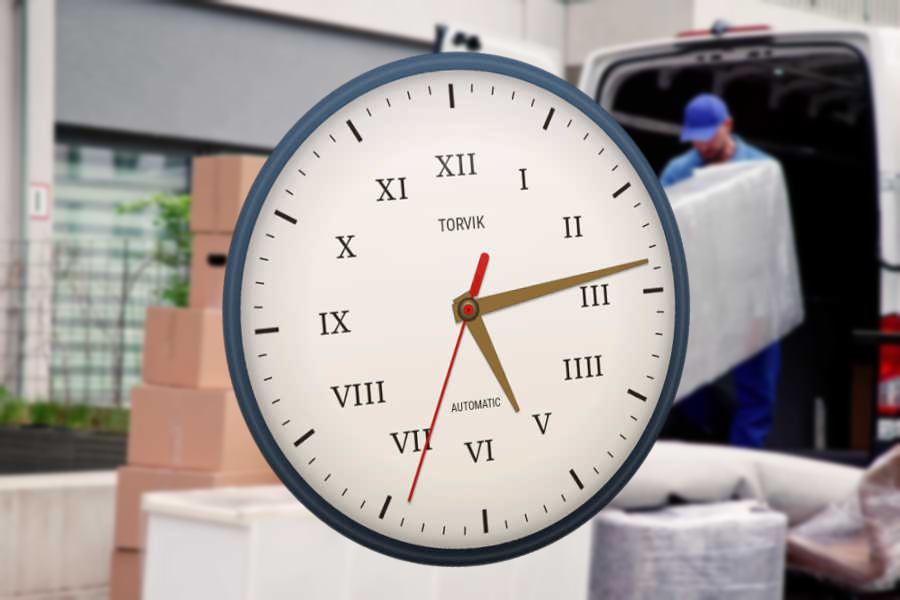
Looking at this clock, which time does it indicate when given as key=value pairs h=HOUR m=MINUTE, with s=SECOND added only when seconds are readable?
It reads h=5 m=13 s=34
